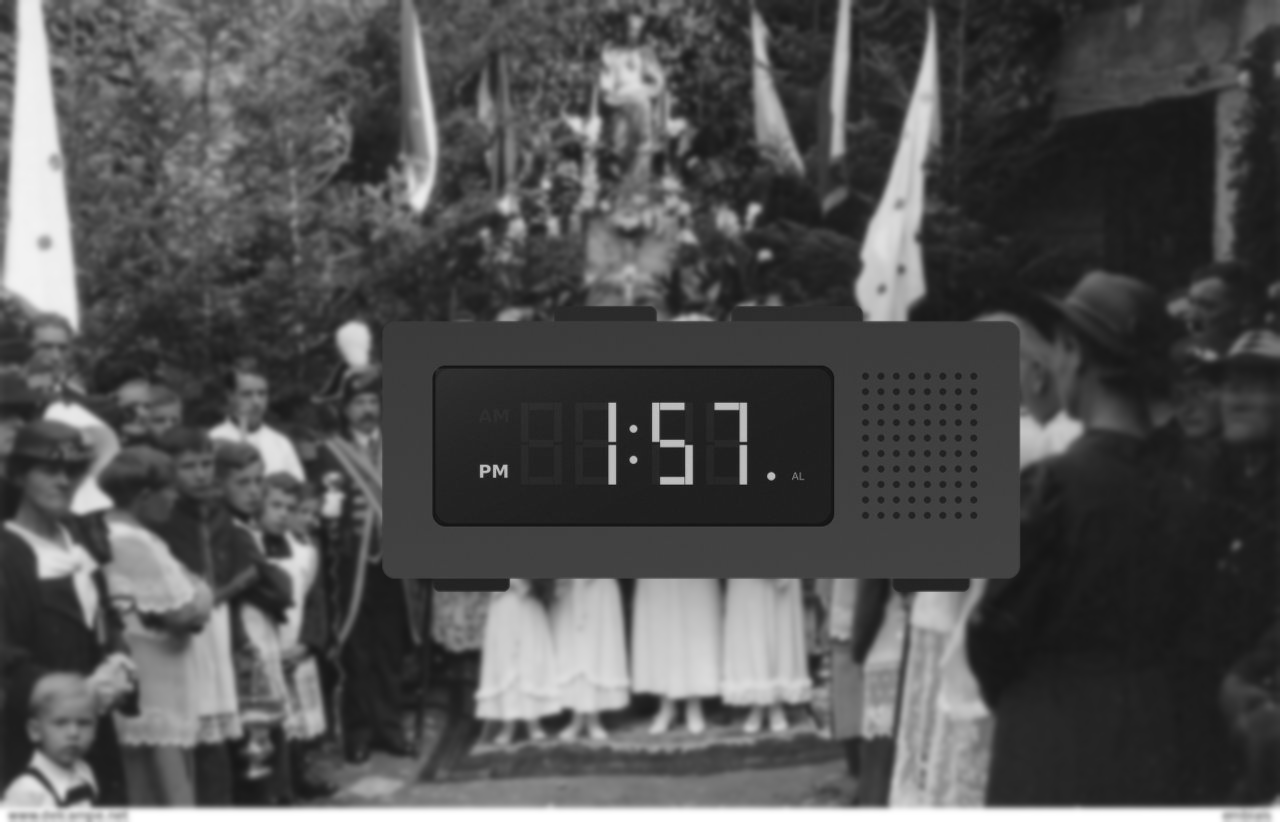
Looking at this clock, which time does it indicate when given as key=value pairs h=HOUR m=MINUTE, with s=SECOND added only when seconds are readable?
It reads h=1 m=57
